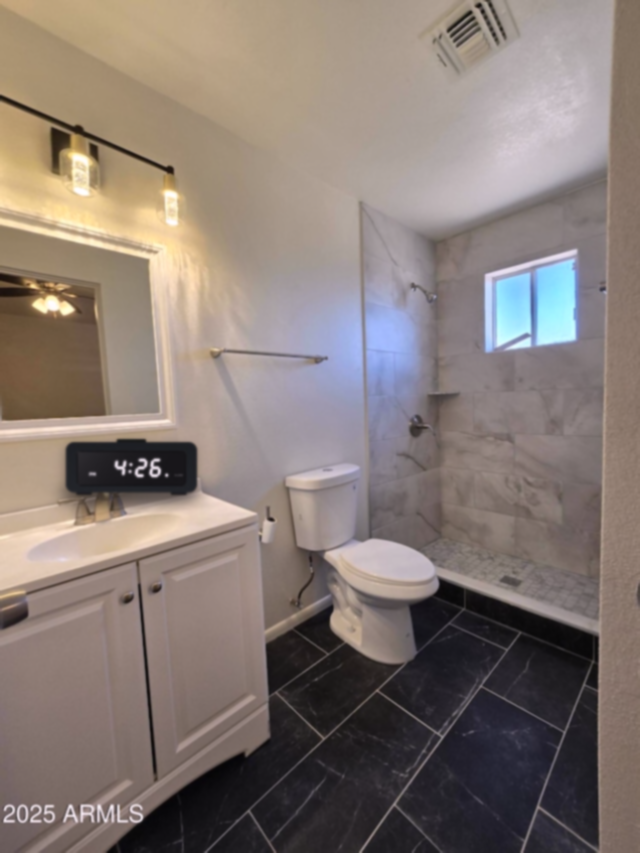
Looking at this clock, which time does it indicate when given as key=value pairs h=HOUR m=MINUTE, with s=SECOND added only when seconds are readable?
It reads h=4 m=26
